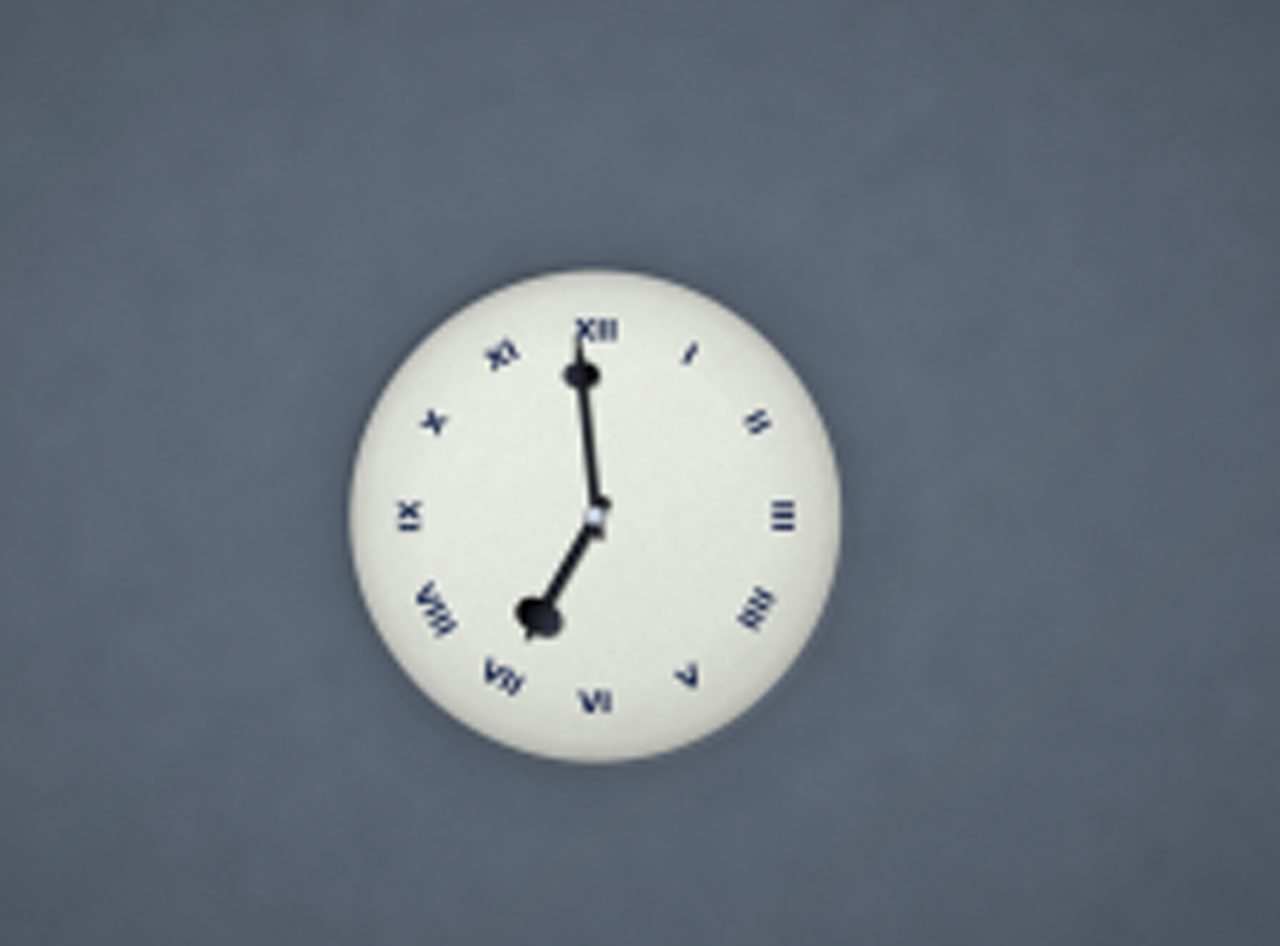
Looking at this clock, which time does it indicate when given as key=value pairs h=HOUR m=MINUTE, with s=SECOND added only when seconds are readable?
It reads h=6 m=59
